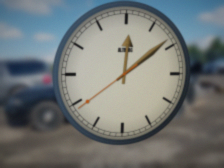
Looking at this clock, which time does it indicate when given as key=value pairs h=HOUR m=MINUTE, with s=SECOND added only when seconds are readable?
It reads h=12 m=8 s=39
